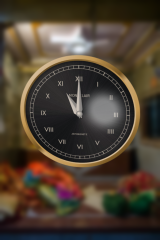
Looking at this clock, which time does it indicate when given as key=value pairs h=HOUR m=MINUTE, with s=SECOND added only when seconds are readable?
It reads h=11 m=0
